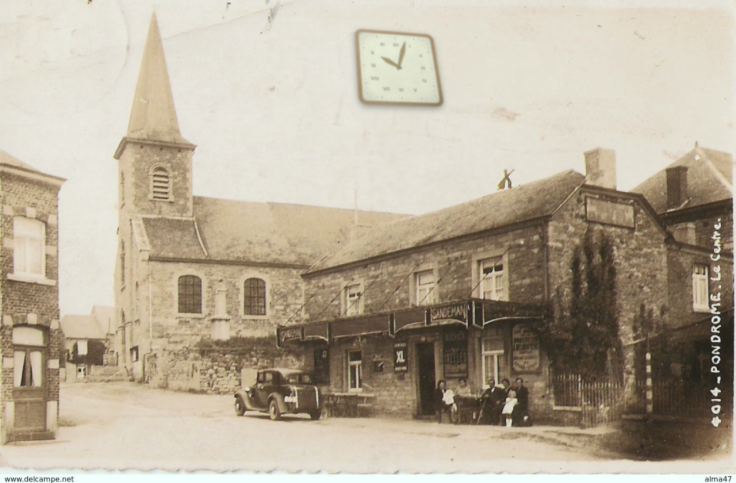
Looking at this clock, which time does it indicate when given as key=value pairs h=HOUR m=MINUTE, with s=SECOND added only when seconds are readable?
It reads h=10 m=3
